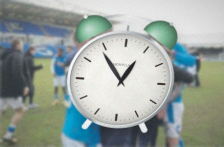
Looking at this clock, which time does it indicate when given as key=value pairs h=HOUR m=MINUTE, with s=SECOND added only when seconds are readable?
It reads h=12 m=54
